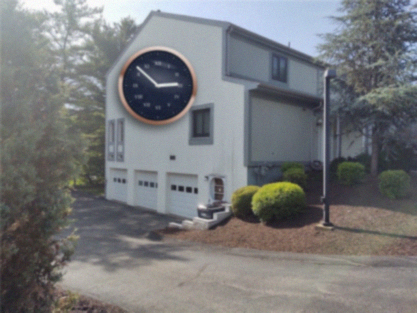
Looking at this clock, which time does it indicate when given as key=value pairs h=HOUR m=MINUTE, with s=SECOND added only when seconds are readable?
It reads h=2 m=52
